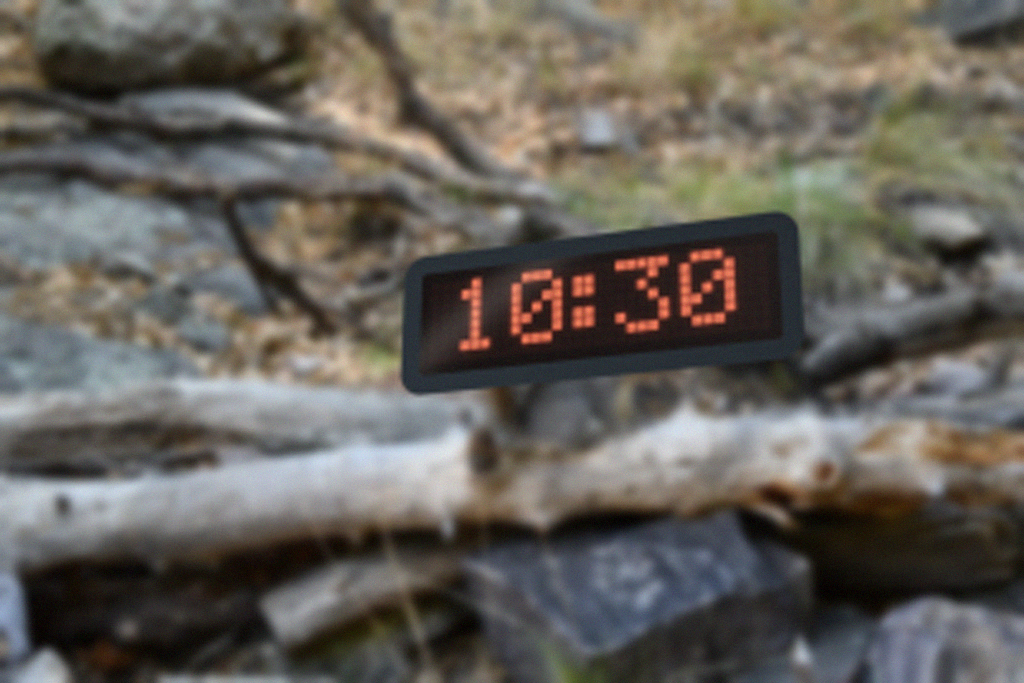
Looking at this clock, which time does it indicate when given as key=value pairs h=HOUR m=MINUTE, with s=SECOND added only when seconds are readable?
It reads h=10 m=30
